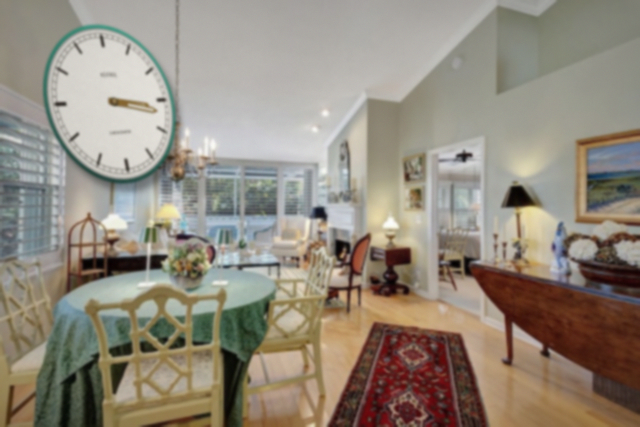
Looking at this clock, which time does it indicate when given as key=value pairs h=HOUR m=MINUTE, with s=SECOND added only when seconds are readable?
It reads h=3 m=17
